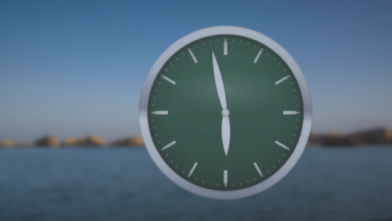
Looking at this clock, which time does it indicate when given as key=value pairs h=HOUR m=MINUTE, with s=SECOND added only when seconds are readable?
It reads h=5 m=58
